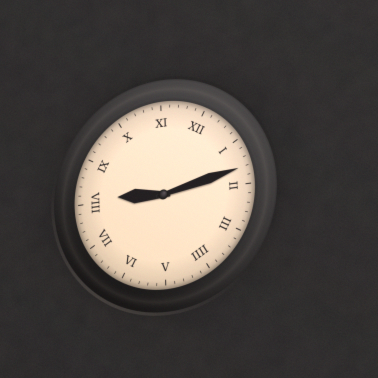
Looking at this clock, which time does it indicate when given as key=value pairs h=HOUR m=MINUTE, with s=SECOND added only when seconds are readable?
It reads h=8 m=8
